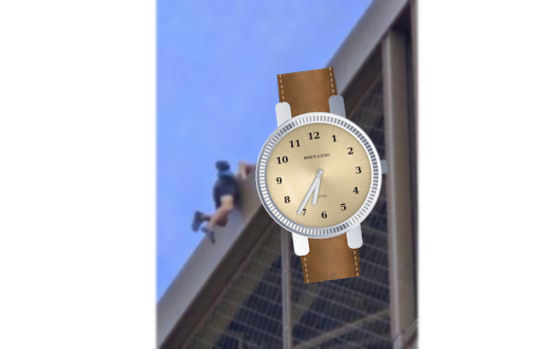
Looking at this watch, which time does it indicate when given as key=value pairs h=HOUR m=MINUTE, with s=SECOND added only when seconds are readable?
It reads h=6 m=36
